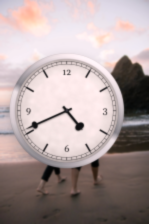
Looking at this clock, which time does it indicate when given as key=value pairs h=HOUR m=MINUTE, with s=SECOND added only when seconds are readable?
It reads h=4 m=41
